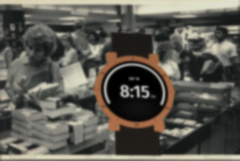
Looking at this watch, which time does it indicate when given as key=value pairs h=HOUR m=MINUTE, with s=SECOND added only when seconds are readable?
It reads h=8 m=15
